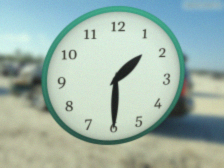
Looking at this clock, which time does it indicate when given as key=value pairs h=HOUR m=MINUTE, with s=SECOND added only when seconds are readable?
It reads h=1 m=30
